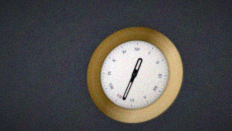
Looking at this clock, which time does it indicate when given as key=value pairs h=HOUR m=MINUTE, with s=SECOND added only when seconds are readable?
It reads h=12 m=33
